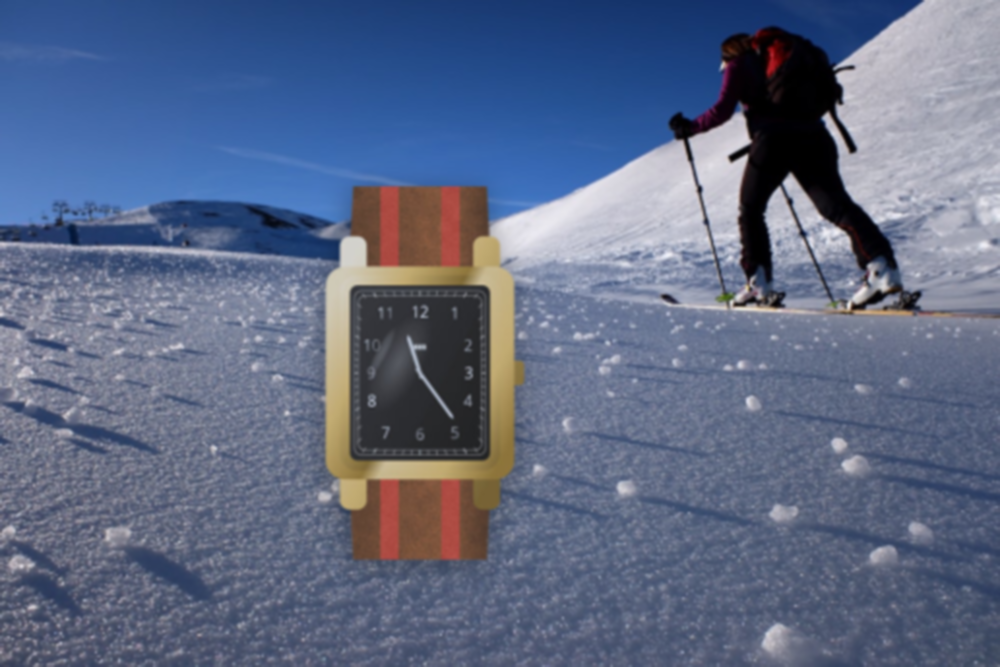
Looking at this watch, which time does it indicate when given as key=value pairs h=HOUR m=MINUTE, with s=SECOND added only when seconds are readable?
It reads h=11 m=24
